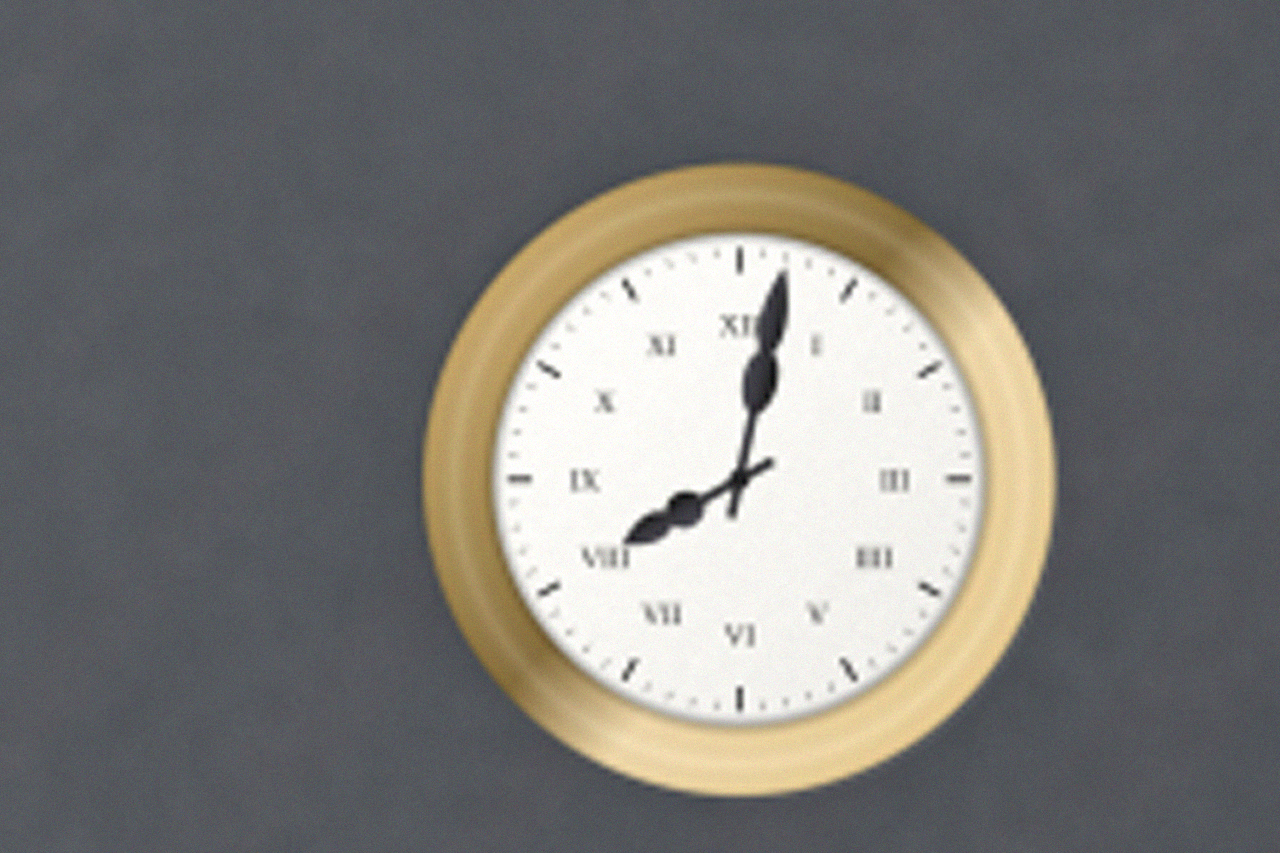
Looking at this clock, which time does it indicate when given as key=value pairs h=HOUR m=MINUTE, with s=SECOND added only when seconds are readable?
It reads h=8 m=2
